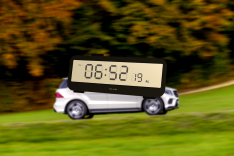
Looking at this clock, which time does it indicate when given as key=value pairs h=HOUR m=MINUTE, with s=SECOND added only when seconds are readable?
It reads h=6 m=52 s=19
